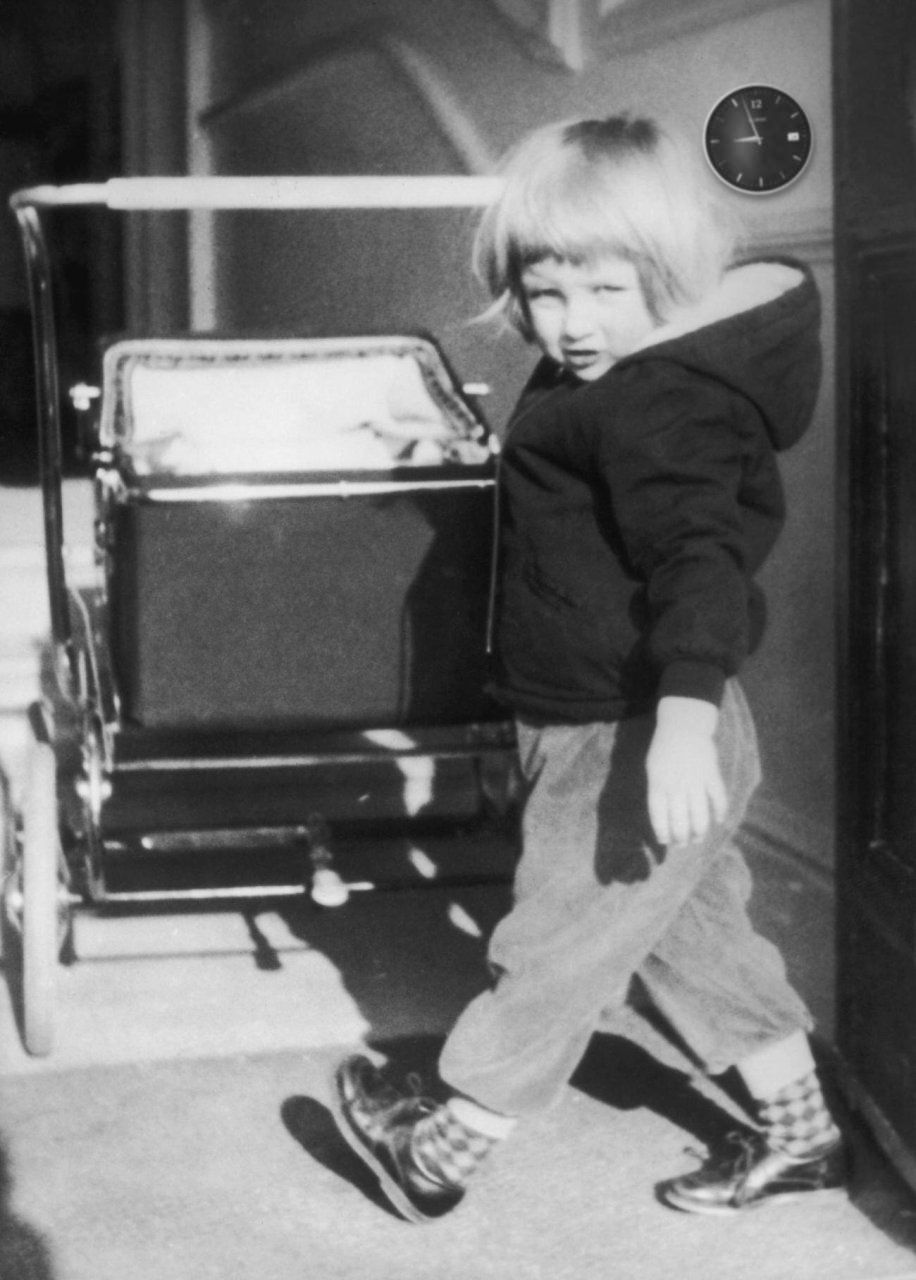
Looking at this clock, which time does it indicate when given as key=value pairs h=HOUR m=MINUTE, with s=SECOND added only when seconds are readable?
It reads h=8 m=57
